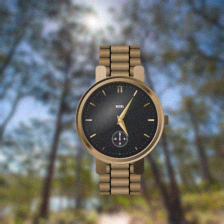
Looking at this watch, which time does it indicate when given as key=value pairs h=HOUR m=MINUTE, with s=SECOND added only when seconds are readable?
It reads h=5 m=5
